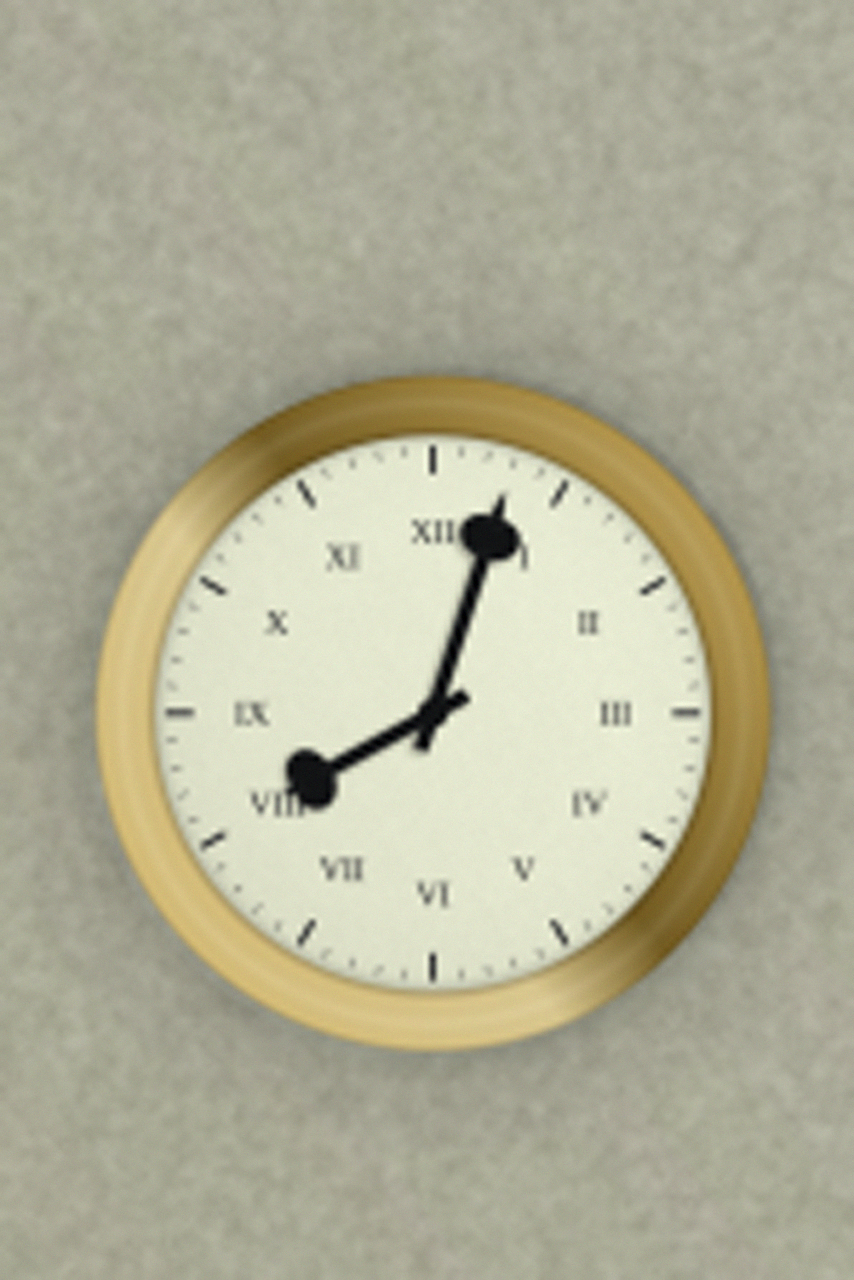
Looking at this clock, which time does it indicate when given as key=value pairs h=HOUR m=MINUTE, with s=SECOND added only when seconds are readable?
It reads h=8 m=3
